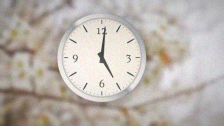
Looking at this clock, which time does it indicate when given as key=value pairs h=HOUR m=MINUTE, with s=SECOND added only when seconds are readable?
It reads h=5 m=1
